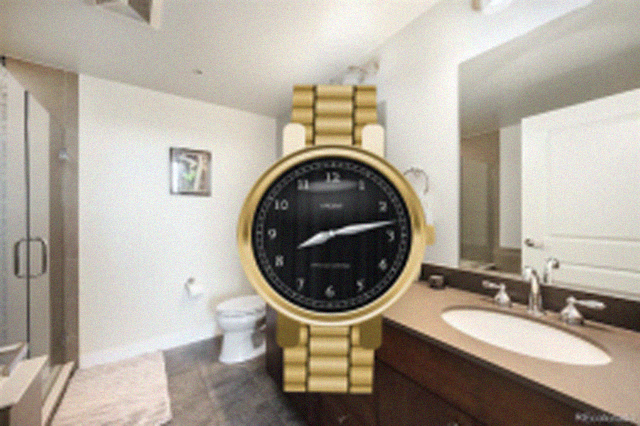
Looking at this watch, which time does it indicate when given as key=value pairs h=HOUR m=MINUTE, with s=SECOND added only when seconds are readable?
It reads h=8 m=13
